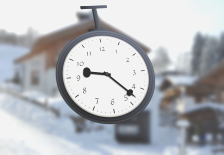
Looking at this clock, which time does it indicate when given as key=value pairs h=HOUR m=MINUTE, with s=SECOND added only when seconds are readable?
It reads h=9 m=23
